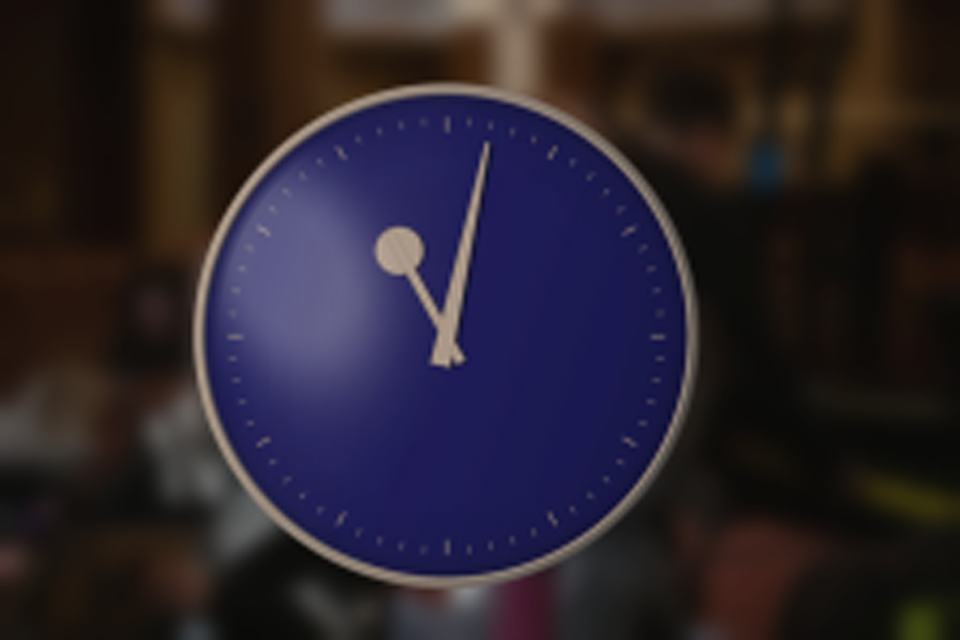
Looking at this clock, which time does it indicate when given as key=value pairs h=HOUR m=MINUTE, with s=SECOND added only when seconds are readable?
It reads h=11 m=2
